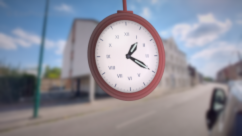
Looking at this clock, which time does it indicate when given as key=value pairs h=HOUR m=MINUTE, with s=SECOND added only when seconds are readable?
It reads h=1 m=20
